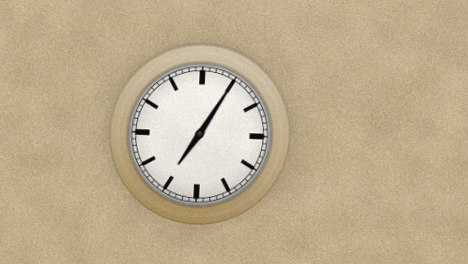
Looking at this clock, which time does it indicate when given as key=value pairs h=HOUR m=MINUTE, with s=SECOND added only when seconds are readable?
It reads h=7 m=5
